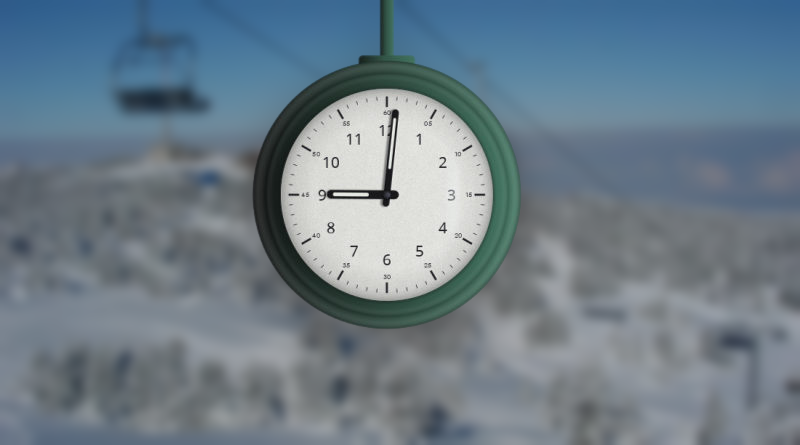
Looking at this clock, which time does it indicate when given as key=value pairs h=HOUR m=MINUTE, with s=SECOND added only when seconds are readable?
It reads h=9 m=1
